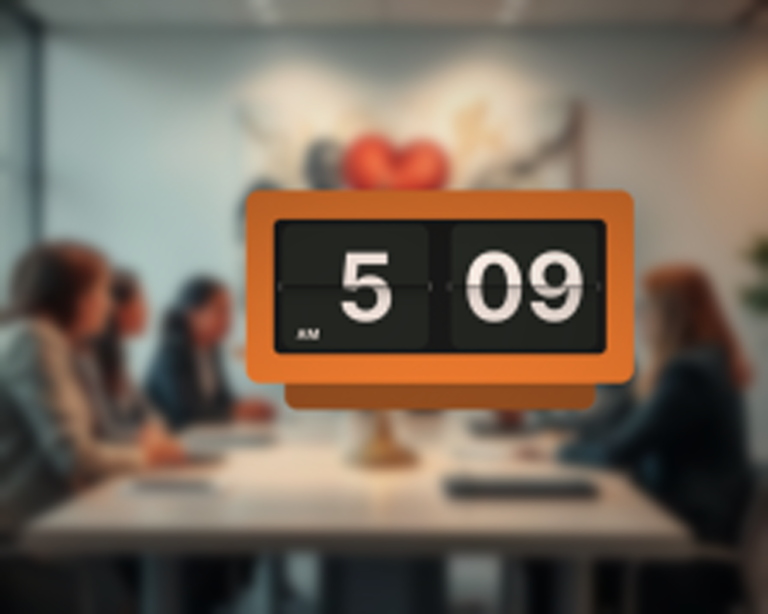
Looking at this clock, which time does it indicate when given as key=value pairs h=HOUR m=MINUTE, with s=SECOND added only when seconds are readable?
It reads h=5 m=9
